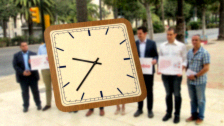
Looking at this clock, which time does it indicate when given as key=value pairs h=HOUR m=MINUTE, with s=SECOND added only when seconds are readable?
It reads h=9 m=37
